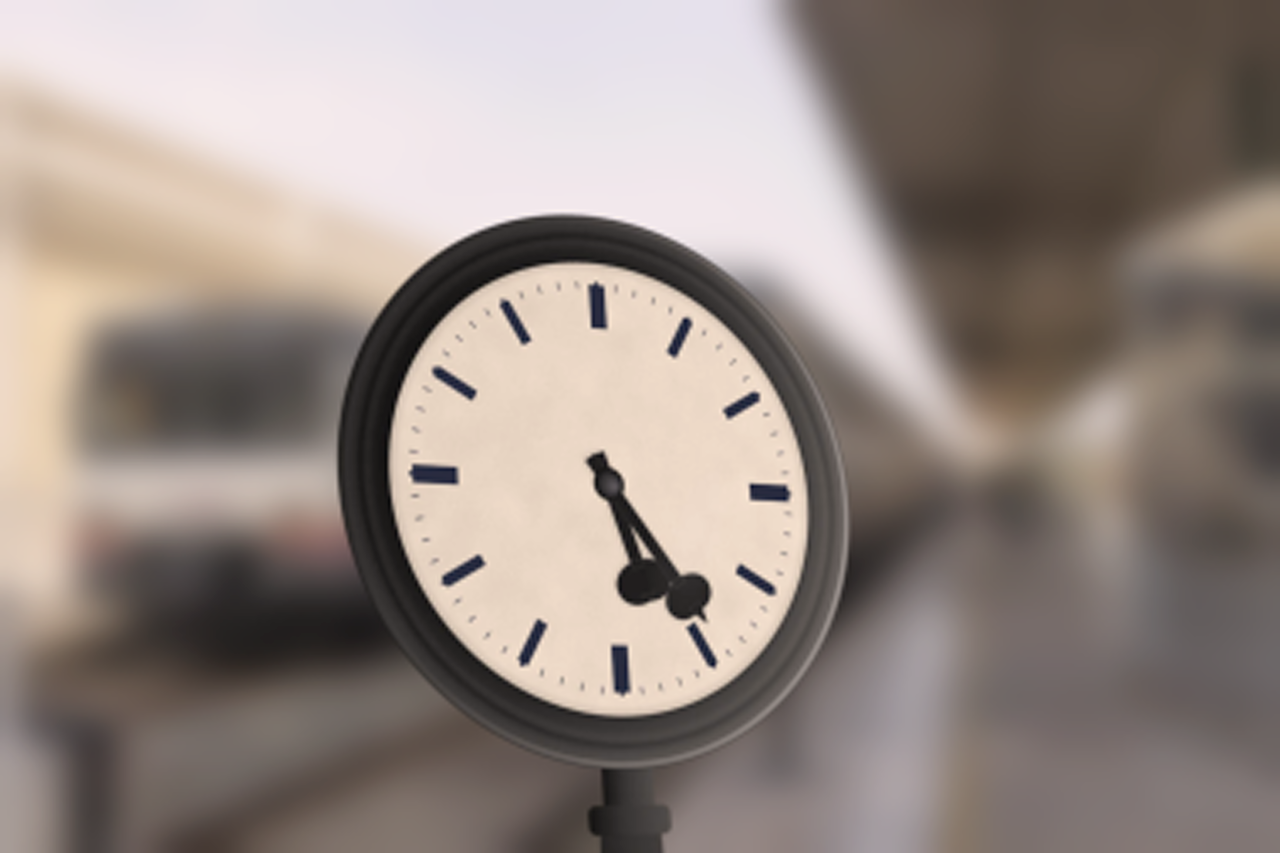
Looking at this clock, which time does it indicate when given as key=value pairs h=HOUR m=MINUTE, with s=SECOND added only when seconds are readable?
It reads h=5 m=24
